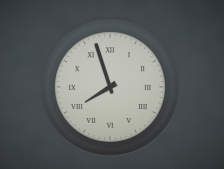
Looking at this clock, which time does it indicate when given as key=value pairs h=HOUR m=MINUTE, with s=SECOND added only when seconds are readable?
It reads h=7 m=57
